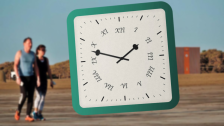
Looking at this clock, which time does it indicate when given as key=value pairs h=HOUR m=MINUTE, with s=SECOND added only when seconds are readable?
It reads h=1 m=48
